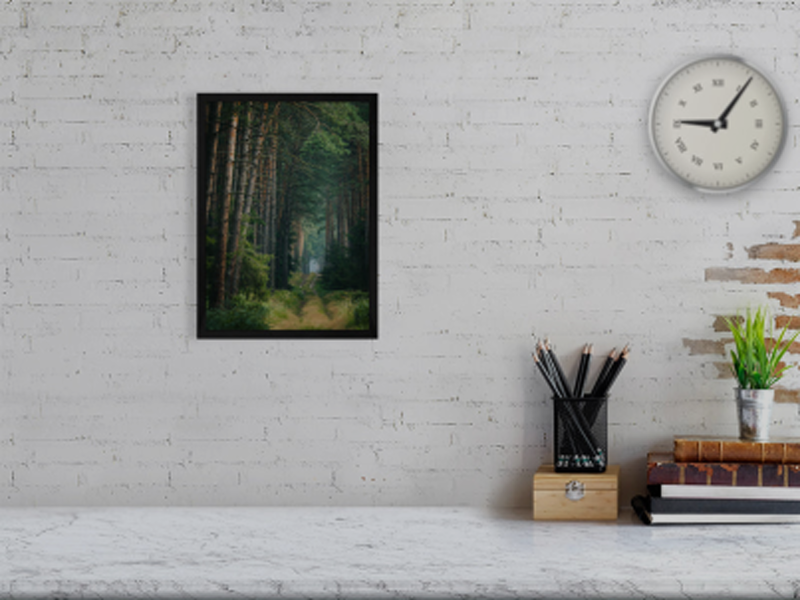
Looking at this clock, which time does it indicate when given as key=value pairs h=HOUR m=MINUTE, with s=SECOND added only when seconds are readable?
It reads h=9 m=6
